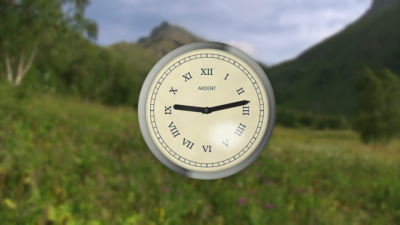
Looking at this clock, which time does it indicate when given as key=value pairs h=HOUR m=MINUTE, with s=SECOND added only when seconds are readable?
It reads h=9 m=13
